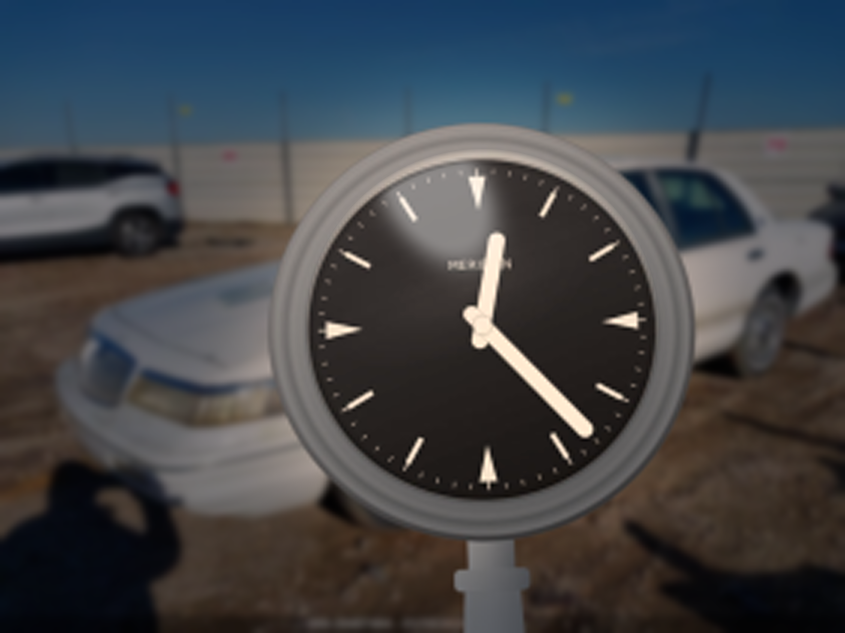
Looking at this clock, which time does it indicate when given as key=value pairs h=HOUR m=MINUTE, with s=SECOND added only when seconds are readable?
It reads h=12 m=23
